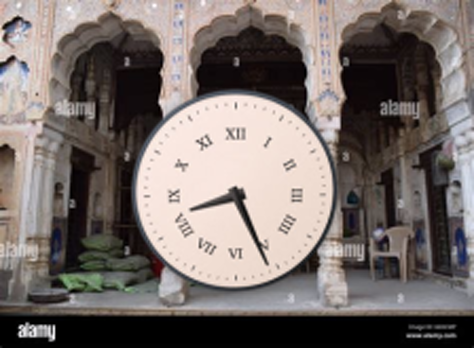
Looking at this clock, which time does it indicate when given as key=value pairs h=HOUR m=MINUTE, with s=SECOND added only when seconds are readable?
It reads h=8 m=26
